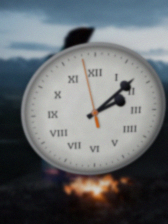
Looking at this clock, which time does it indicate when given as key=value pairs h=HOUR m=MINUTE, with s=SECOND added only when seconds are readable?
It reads h=2 m=7 s=58
